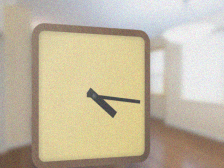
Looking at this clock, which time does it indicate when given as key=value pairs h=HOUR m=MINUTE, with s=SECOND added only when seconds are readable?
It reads h=4 m=16
